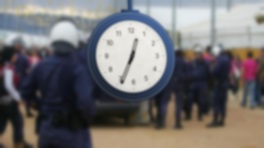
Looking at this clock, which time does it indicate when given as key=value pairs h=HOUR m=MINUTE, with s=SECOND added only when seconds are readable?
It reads h=12 m=34
